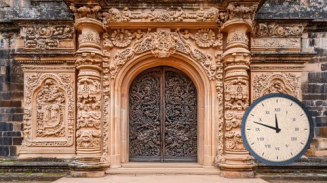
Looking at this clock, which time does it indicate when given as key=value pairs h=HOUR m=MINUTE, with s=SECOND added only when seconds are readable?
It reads h=11 m=48
